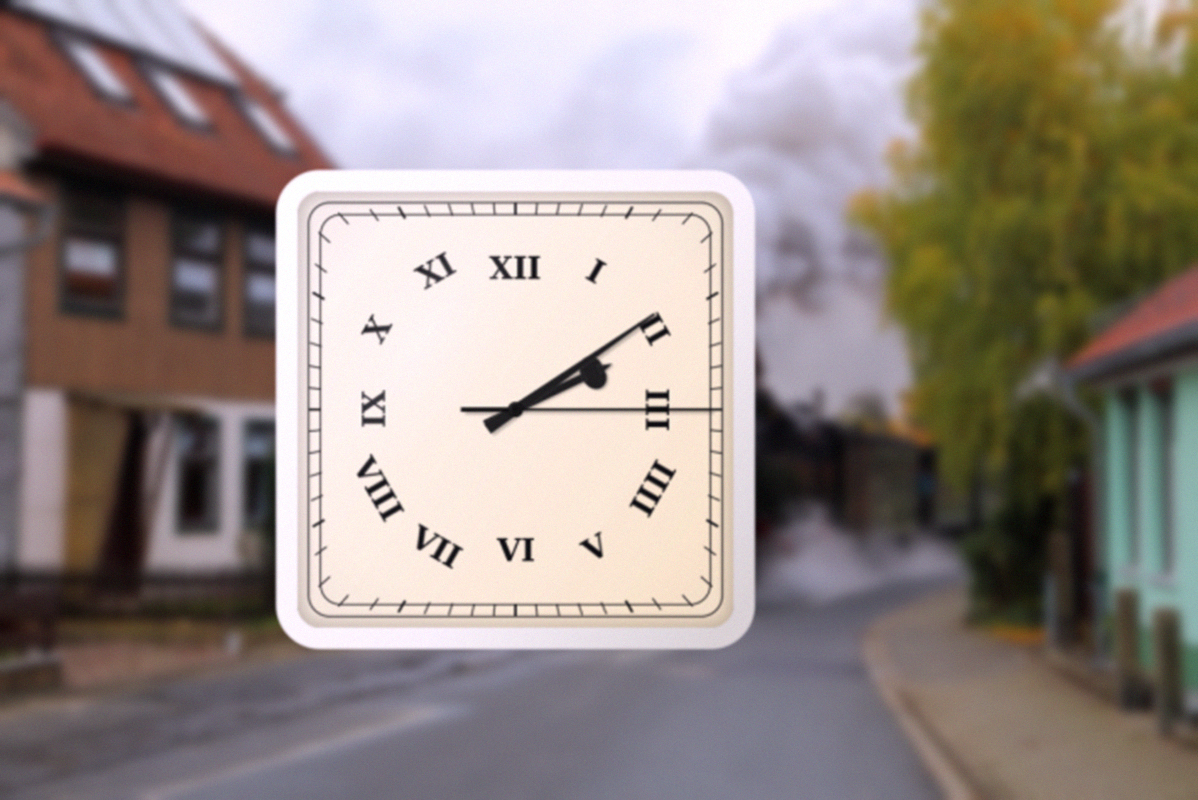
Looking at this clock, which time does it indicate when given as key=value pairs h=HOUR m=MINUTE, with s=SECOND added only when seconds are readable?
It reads h=2 m=9 s=15
